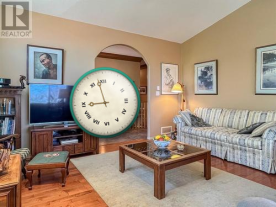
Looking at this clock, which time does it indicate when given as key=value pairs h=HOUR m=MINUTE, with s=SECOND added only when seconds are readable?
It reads h=8 m=58
